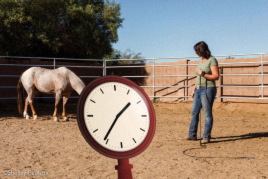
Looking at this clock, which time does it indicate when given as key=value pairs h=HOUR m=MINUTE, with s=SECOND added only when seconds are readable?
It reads h=1 m=36
